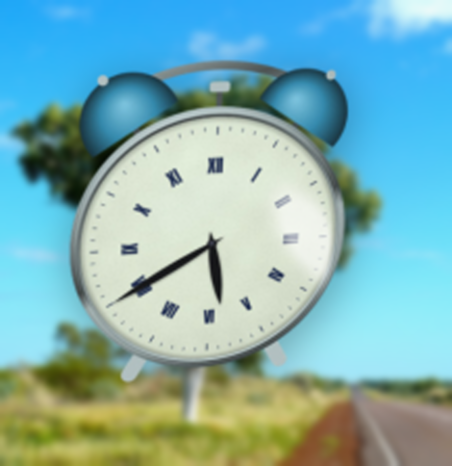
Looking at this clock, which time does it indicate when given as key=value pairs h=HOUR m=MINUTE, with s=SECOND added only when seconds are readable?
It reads h=5 m=40
